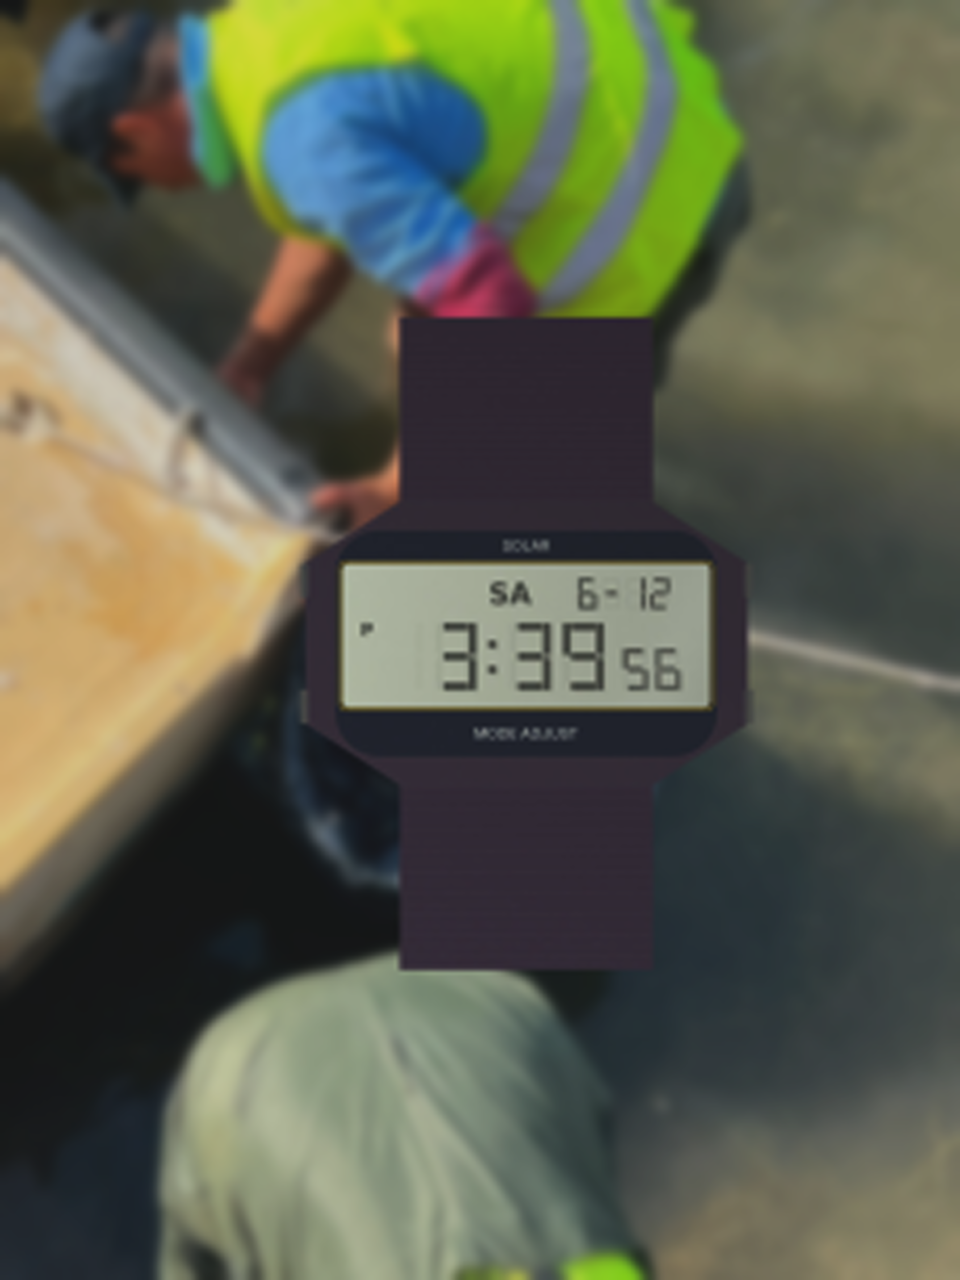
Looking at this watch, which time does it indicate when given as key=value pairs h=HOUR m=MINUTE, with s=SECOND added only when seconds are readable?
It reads h=3 m=39 s=56
